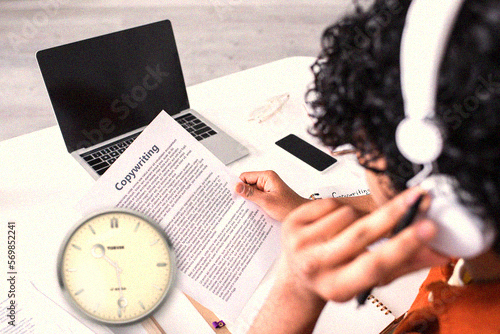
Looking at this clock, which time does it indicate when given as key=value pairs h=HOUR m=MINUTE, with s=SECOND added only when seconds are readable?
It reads h=10 m=29
